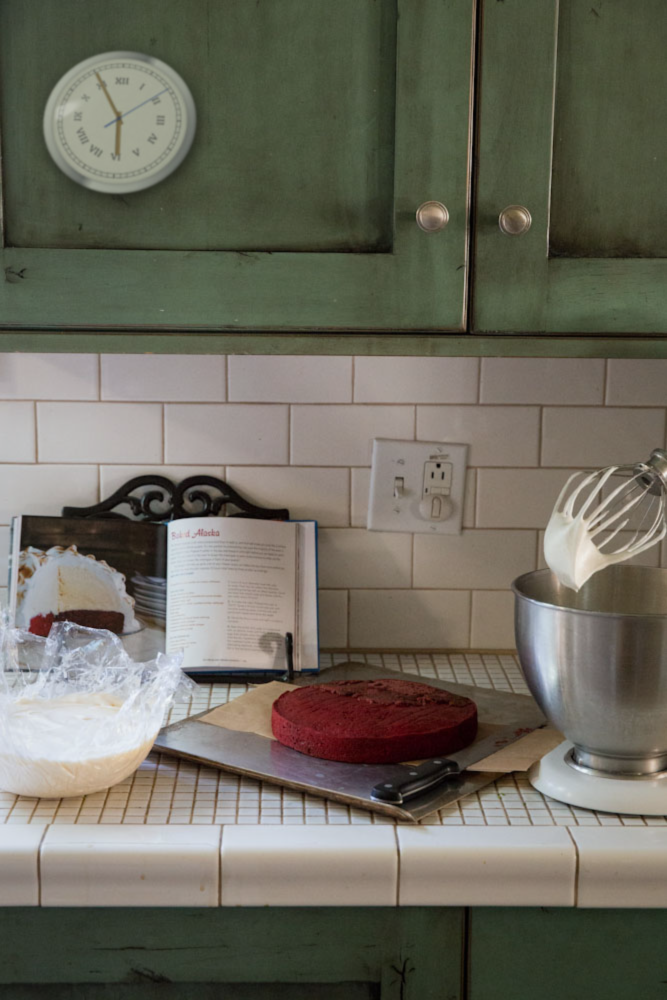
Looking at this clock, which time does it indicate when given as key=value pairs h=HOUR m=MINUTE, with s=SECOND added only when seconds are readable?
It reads h=5 m=55 s=9
